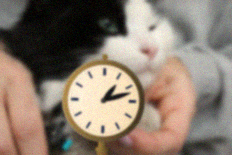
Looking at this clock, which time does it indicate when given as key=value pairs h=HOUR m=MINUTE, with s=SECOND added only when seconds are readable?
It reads h=1 m=12
